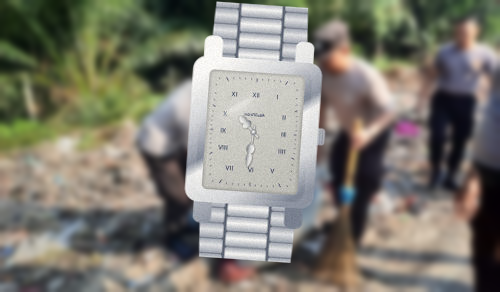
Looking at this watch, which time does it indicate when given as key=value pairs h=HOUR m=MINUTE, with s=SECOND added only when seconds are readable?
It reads h=10 m=31
